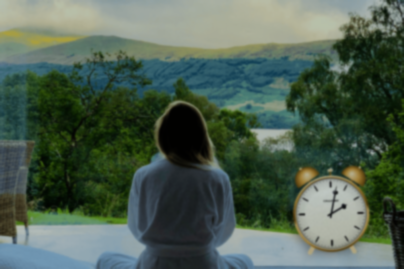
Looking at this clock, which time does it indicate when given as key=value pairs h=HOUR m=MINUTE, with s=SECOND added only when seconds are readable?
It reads h=2 m=2
